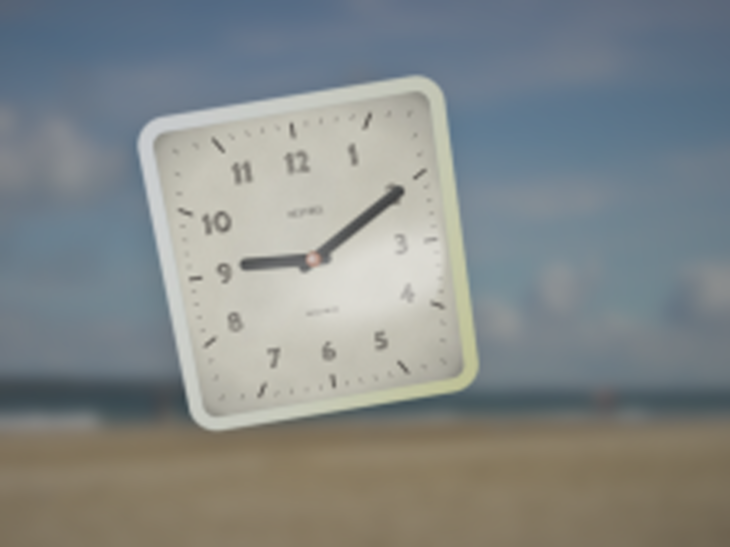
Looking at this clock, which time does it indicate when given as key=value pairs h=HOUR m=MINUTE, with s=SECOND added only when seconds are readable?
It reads h=9 m=10
